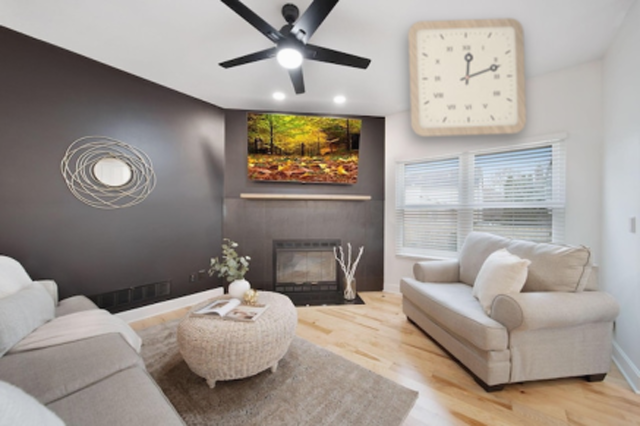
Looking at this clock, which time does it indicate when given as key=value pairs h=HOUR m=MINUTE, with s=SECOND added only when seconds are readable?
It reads h=12 m=12
